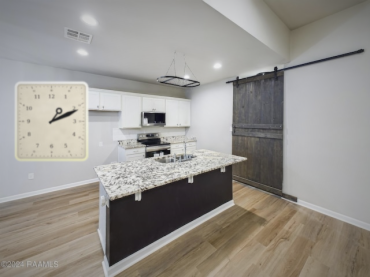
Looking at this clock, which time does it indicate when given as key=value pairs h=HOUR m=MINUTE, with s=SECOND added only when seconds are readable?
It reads h=1 m=11
